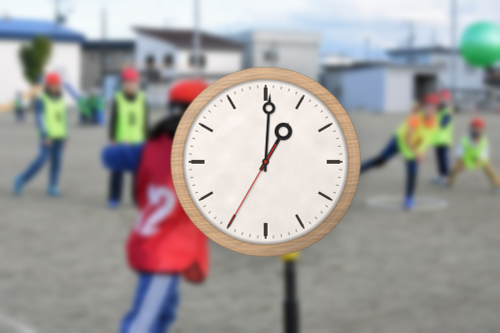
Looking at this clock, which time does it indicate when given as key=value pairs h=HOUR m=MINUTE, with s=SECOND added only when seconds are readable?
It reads h=1 m=0 s=35
